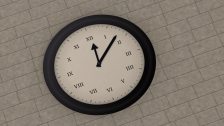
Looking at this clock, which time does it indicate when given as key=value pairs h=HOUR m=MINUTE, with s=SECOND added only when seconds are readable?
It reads h=12 m=8
